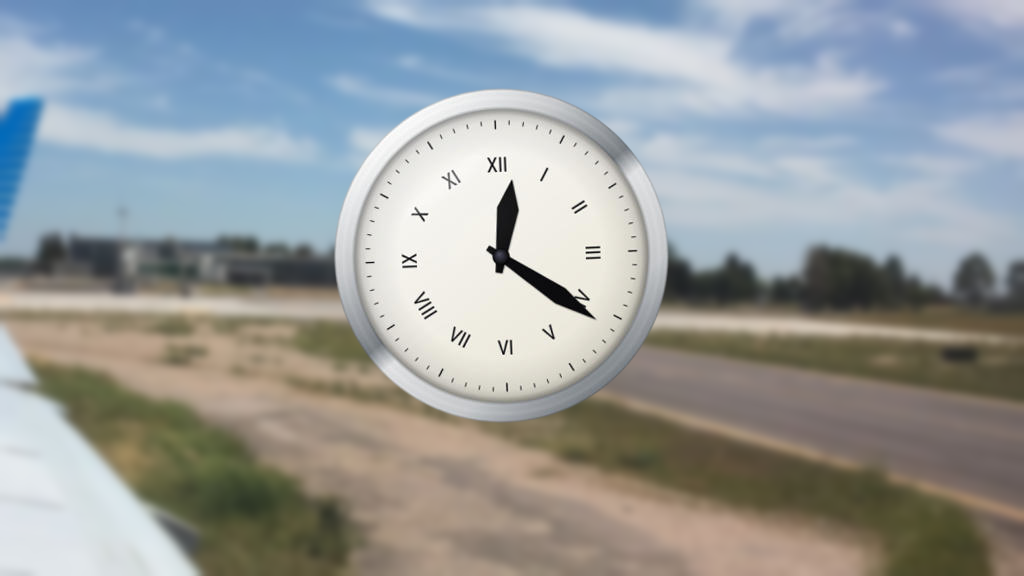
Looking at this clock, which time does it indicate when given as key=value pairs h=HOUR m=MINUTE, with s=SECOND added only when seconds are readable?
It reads h=12 m=21
